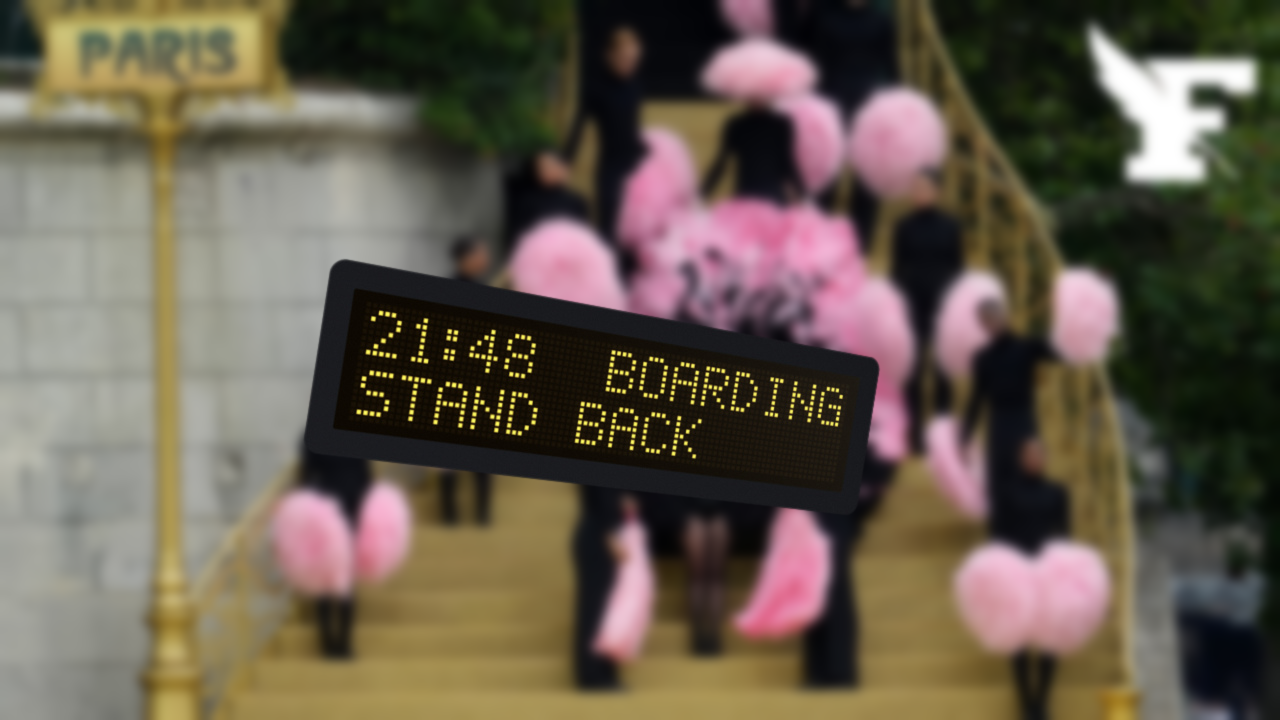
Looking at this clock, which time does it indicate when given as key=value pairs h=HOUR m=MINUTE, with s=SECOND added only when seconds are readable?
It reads h=21 m=48
